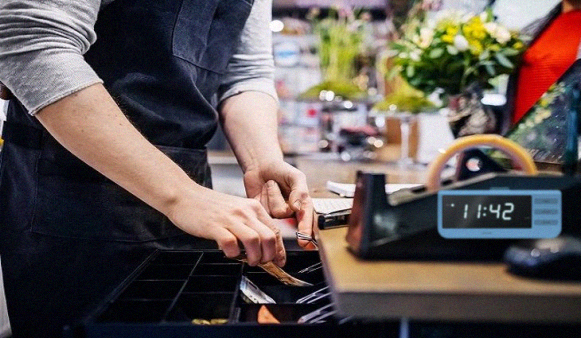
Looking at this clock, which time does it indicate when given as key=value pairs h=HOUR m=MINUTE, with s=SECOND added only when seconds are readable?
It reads h=11 m=42
